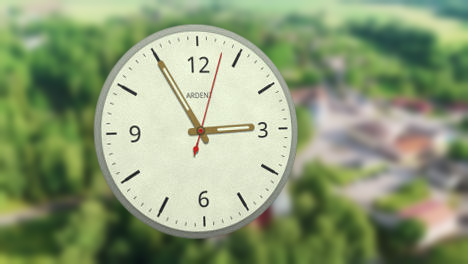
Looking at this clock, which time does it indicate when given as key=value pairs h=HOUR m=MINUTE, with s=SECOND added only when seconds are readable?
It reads h=2 m=55 s=3
